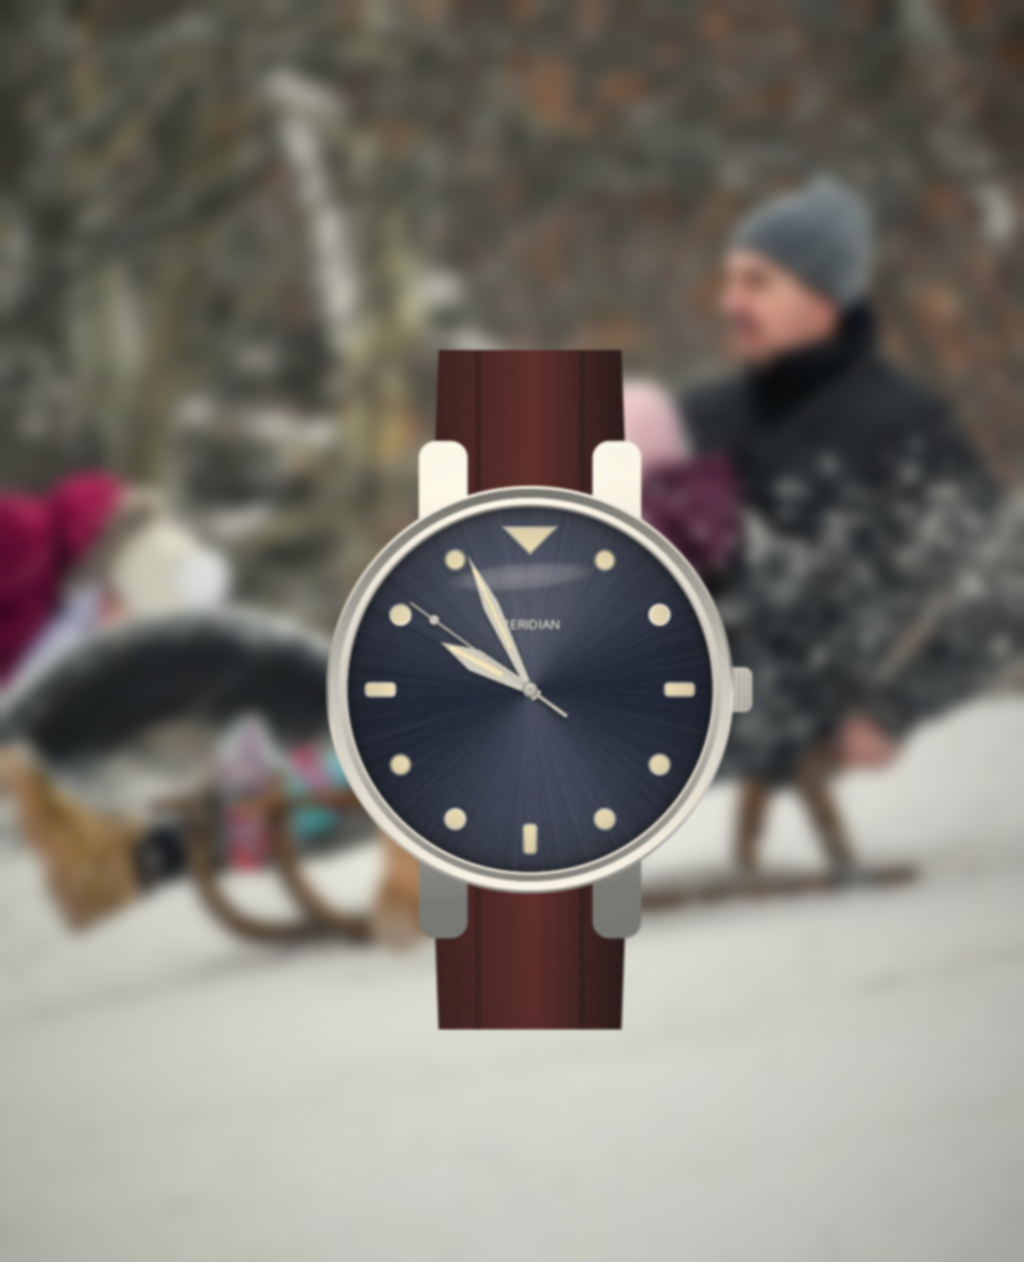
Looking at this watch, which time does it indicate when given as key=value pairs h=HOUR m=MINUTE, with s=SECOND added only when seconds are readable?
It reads h=9 m=55 s=51
